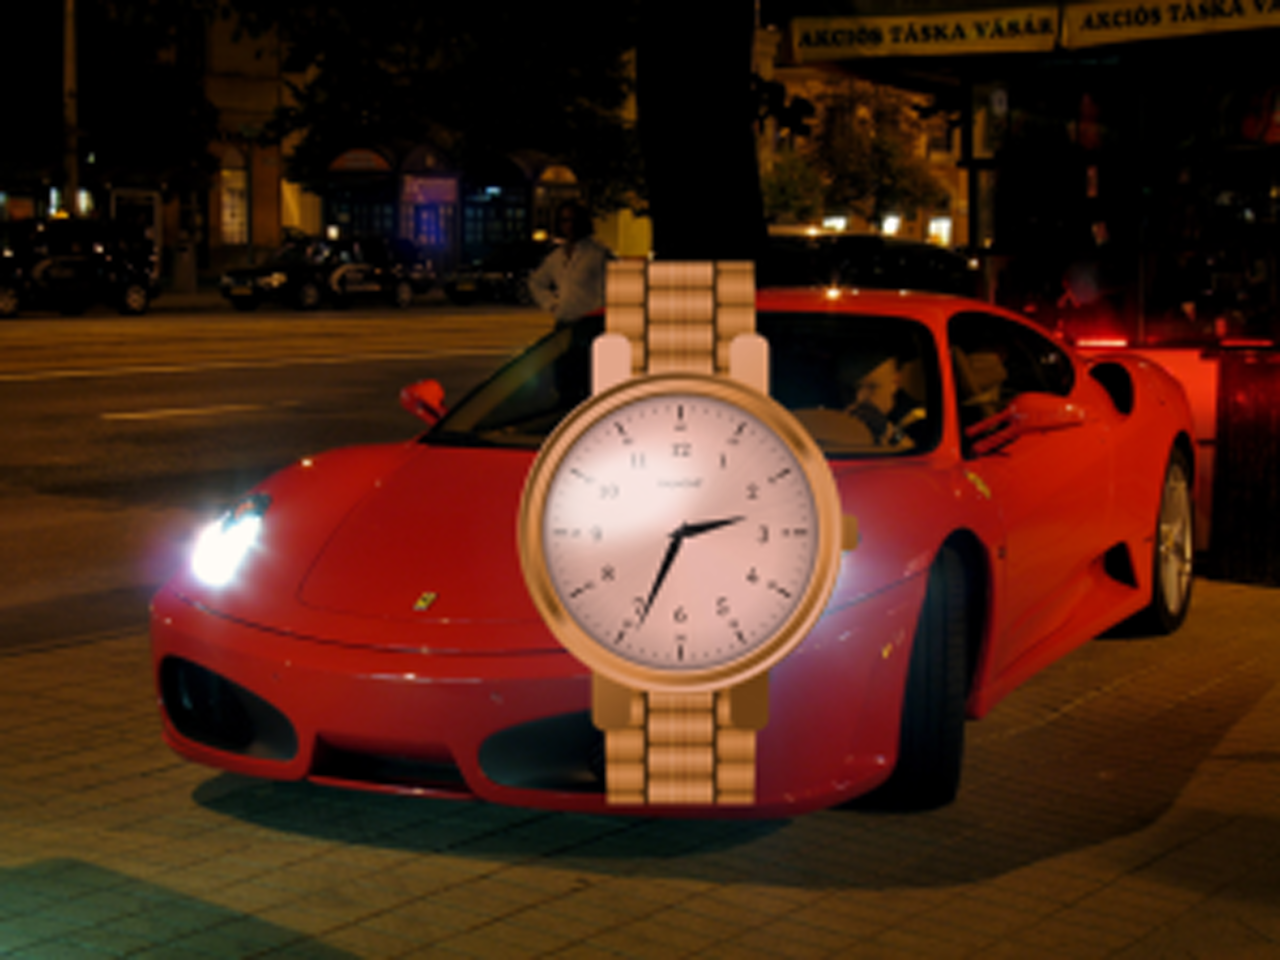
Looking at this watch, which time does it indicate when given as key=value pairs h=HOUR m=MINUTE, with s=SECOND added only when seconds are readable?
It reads h=2 m=34
